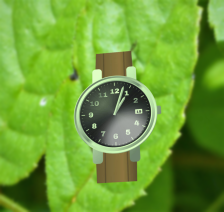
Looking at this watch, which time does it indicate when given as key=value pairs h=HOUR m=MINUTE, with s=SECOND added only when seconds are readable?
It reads h=1 m=3
